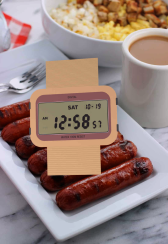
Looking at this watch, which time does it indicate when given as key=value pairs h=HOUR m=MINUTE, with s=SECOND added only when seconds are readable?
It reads h=12 m=58 s=57
